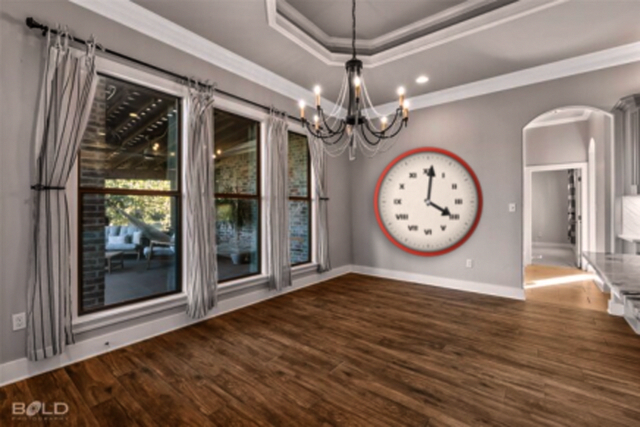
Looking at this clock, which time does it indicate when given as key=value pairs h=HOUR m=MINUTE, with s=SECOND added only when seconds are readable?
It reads h=4 m=1
